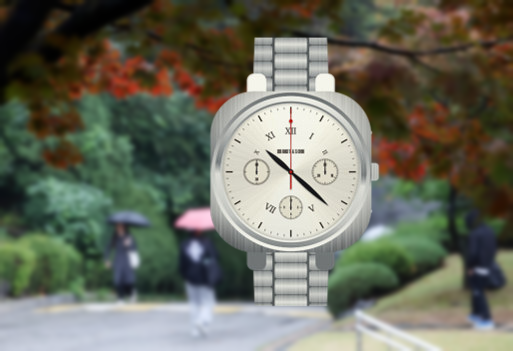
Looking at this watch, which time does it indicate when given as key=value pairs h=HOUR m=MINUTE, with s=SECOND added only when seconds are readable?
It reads h=10 m=22
